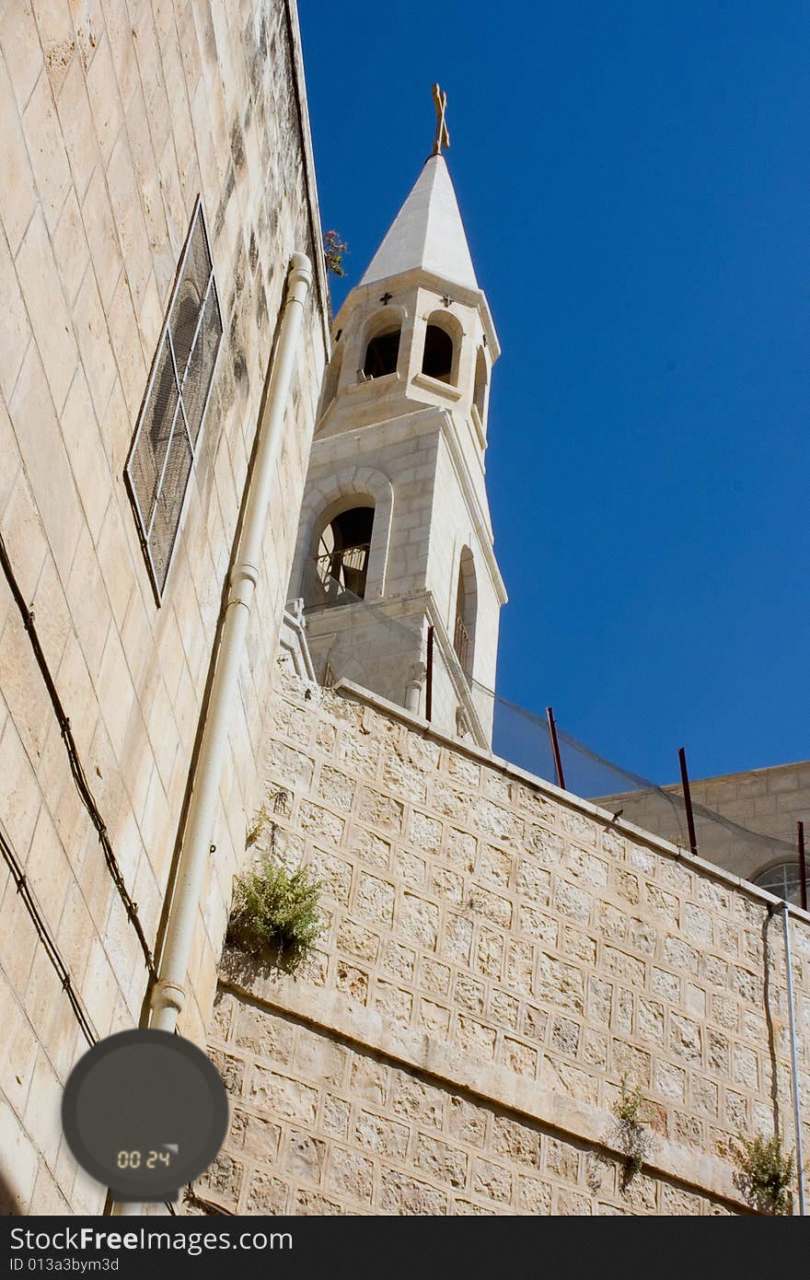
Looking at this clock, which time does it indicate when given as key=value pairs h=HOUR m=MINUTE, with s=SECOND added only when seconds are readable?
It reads h=0 m=24
